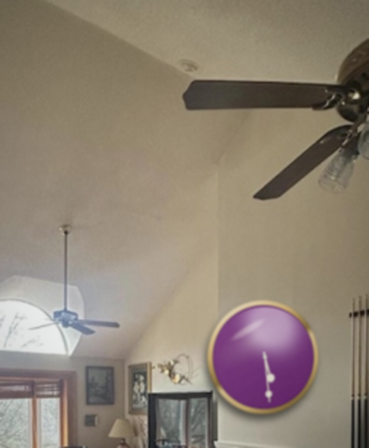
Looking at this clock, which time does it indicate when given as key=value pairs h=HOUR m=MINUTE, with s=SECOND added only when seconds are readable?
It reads h=5 m=29
